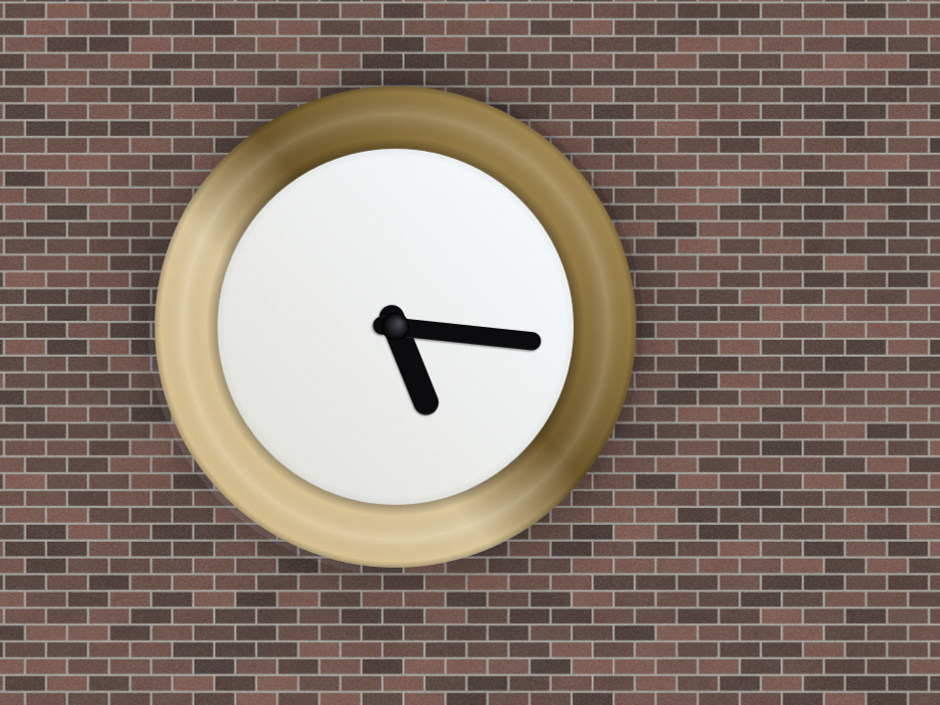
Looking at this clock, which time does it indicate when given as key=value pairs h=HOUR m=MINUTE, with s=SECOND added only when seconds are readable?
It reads h=5 m=16
